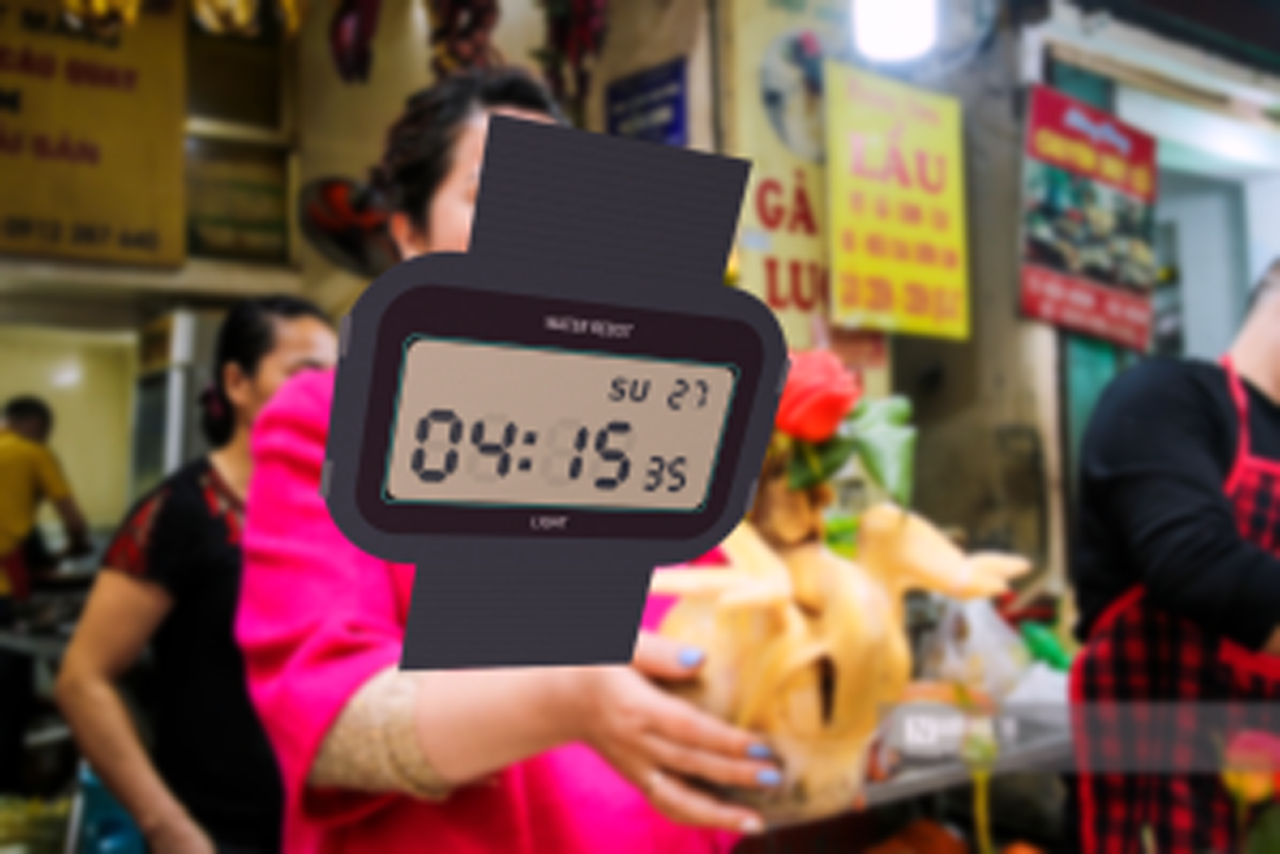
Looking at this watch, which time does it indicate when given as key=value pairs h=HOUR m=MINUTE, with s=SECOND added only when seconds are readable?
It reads h=4 m=15 s=35
